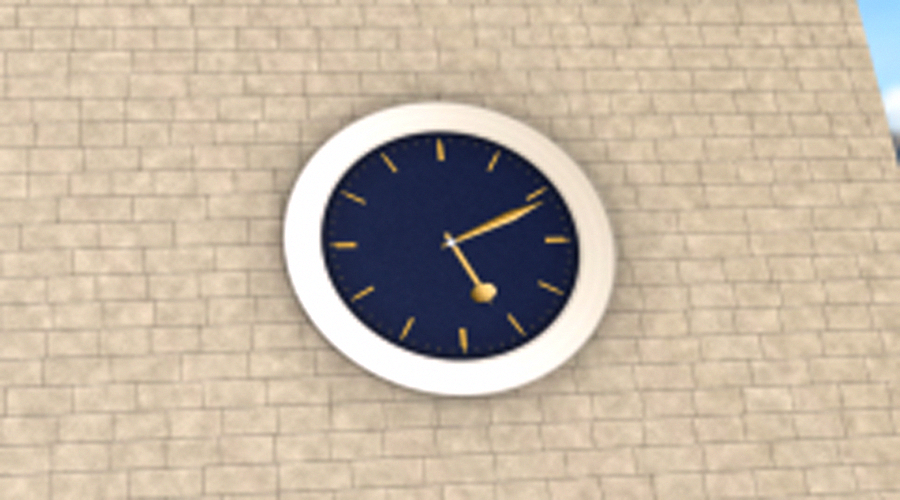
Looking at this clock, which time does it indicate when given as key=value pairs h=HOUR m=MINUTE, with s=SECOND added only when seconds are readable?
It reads h=5 m=11
